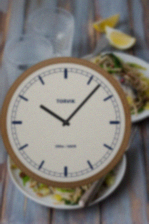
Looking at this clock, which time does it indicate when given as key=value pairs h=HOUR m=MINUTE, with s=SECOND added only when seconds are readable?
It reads h=10 m=7
